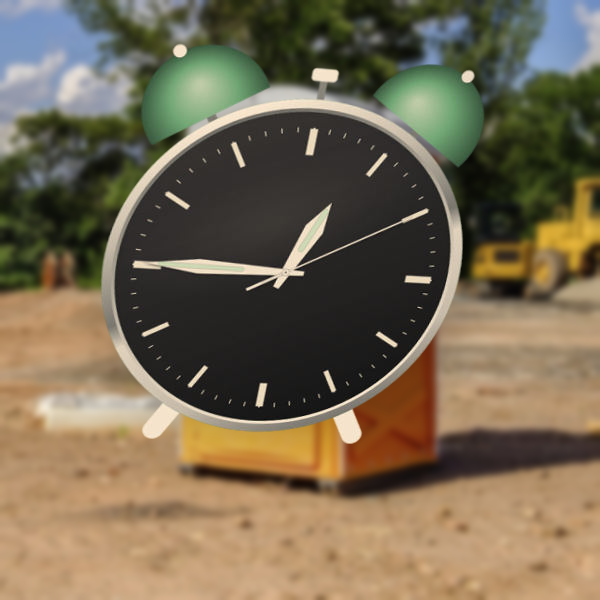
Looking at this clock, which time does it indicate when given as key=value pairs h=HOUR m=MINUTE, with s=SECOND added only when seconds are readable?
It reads h=12 m=45 s=10
